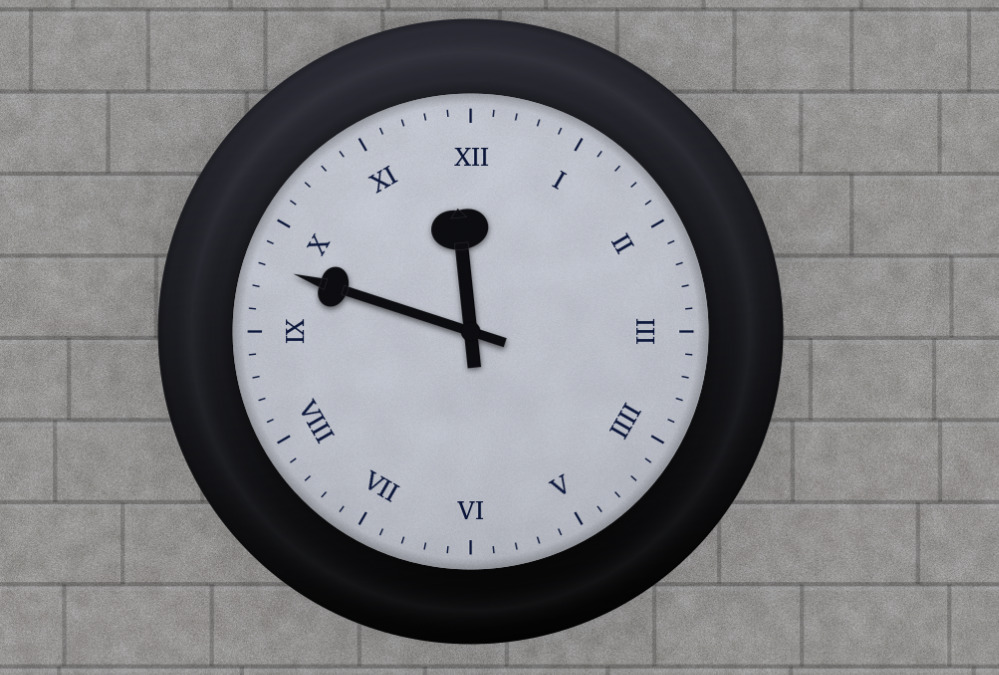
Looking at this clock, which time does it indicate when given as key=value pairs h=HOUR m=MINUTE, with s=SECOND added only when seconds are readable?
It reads h=11 m=48
